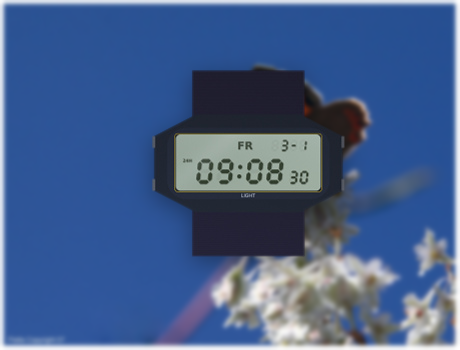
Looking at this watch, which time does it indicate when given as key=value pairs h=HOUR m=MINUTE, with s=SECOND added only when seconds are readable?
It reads h=9 m=8 s=30
